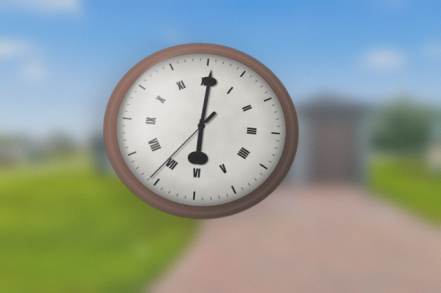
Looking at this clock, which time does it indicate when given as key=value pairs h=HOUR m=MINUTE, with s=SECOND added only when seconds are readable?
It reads h=6 m=0 s=36
